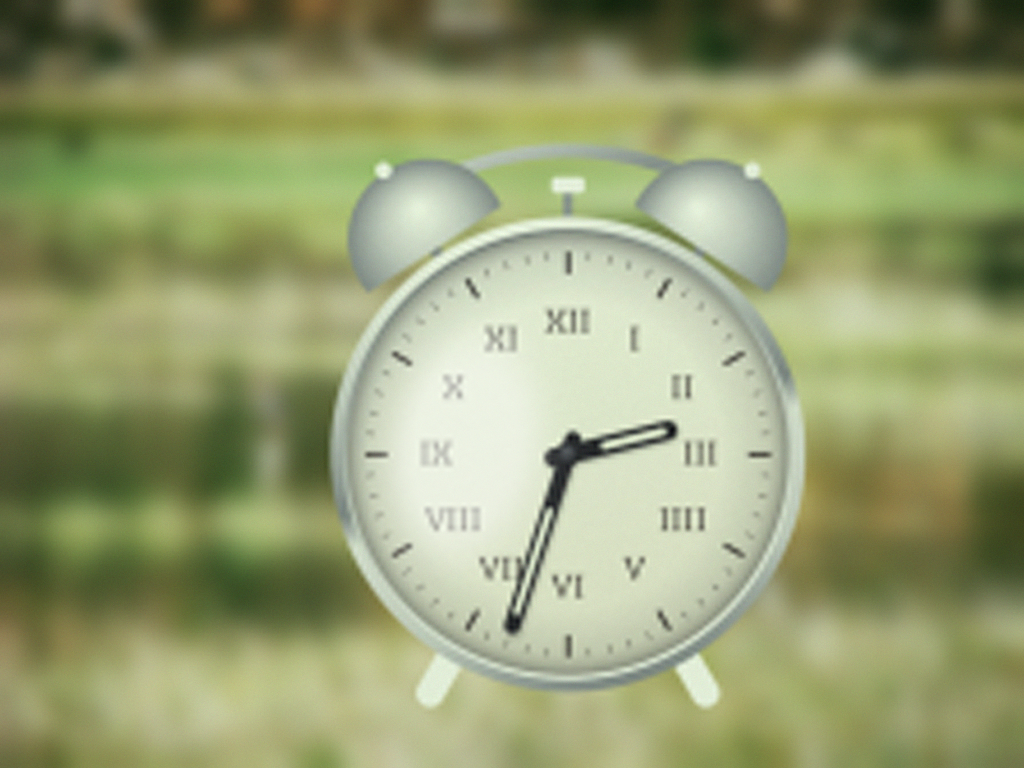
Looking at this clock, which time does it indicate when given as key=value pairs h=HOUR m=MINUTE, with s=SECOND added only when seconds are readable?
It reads h=2 m=33
